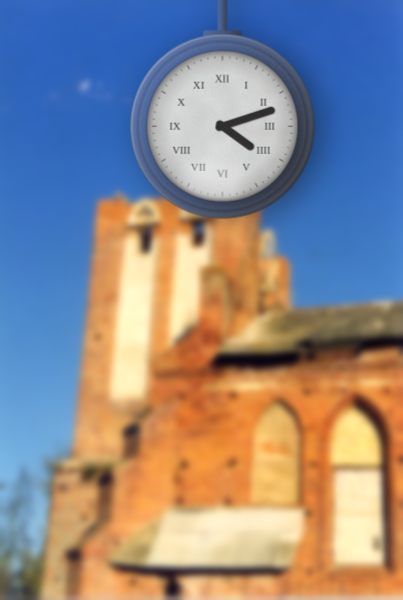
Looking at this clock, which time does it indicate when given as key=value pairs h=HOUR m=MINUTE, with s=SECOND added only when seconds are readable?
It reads h=4 m=12
